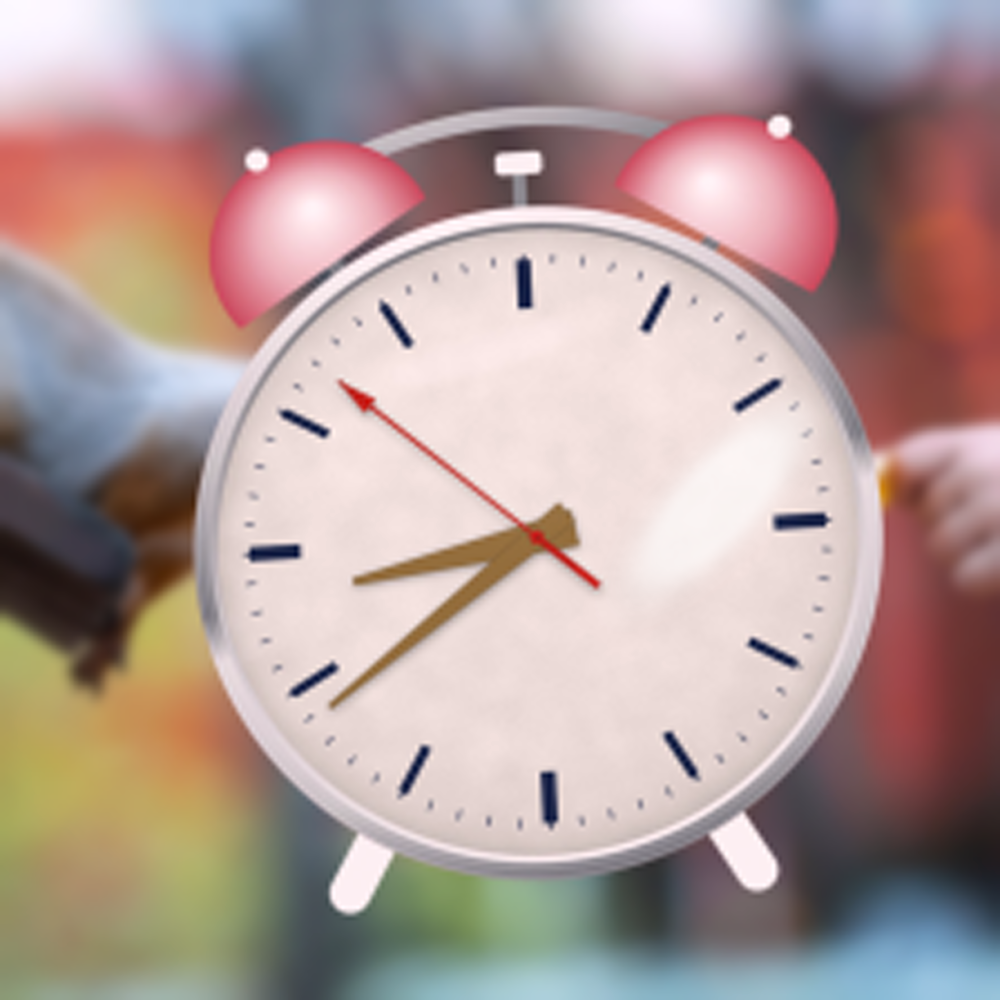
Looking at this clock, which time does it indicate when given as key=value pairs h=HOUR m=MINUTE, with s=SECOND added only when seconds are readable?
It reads h=8 m=38 s=52
